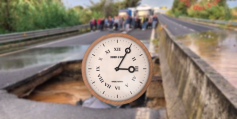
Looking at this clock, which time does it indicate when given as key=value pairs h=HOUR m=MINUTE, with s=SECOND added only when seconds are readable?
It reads h=3 m=5
